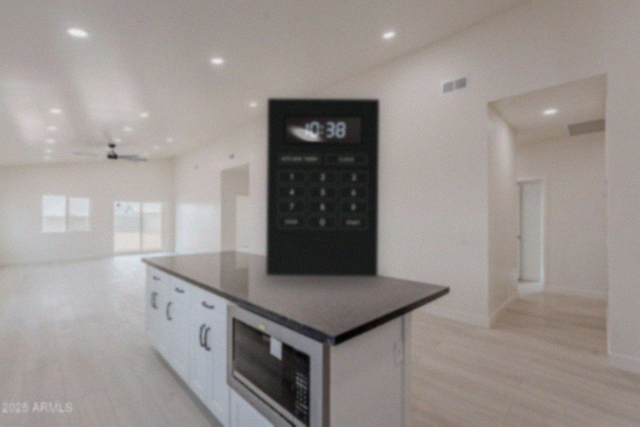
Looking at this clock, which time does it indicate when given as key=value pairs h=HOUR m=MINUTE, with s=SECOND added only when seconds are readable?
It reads h=10 m=38
